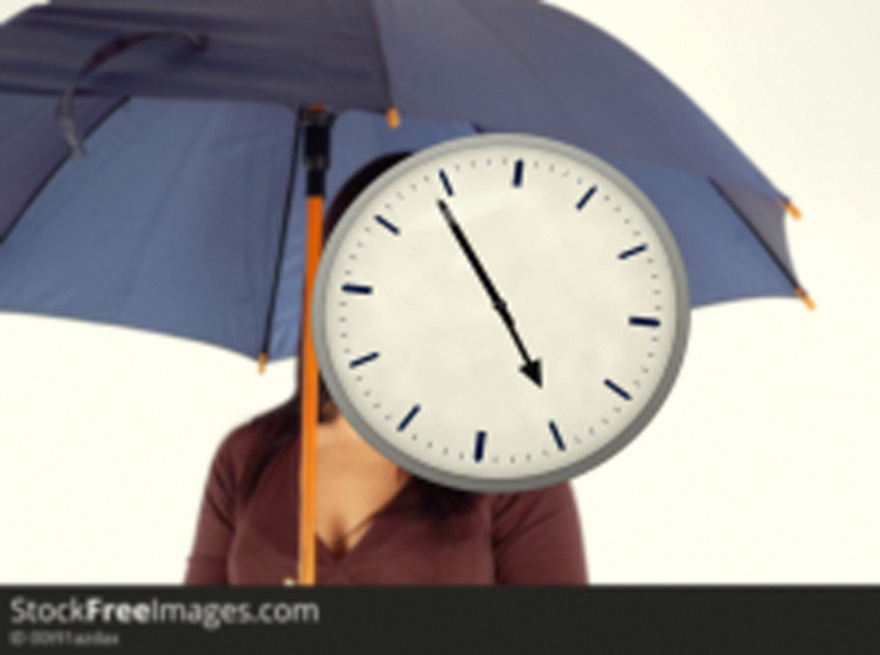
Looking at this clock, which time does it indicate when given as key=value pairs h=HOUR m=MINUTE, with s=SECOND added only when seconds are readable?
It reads h=4 m=54
